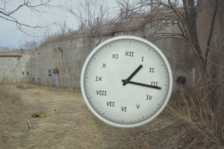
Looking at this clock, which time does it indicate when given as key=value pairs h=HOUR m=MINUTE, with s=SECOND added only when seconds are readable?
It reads h=1 m=16
